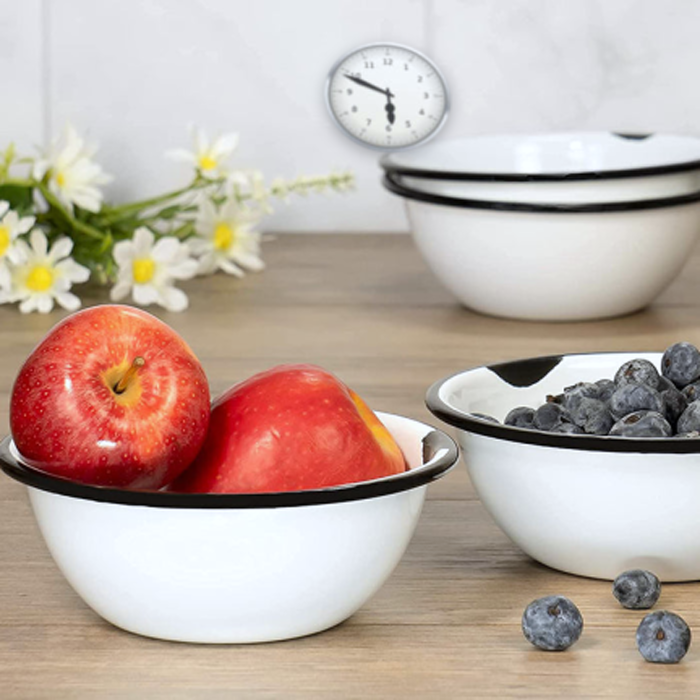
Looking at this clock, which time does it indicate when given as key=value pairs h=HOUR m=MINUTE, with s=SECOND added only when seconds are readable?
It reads h=5 m=49
